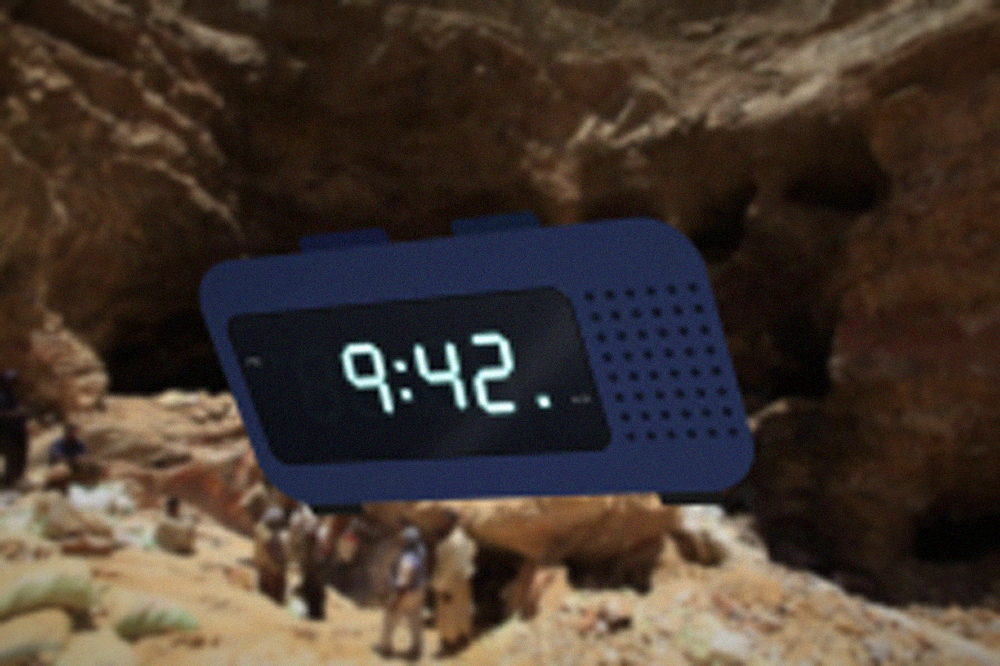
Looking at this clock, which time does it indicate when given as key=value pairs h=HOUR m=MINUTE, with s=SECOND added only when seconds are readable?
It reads h=9 m=42
